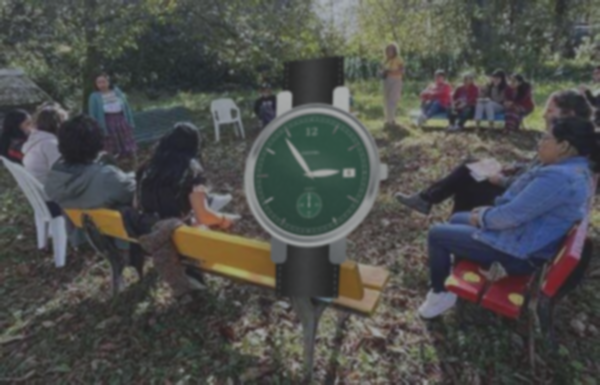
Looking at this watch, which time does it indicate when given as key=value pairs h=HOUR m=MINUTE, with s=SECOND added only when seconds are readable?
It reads h=2 m=54
